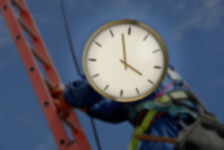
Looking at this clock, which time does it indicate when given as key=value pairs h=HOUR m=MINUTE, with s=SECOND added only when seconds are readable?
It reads h=3 m=58
